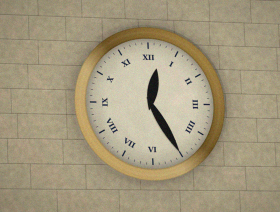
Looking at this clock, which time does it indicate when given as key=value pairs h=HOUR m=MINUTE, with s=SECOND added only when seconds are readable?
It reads h=12 m=25
